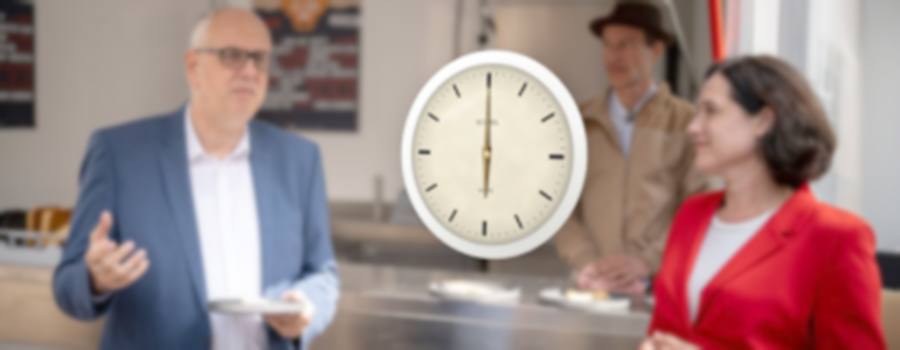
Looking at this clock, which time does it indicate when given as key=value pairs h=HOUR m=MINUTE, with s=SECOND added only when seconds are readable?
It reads h=6 m=0
